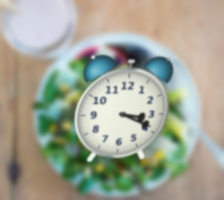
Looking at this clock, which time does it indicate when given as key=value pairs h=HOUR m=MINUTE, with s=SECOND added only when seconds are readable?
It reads h=3 m=19
